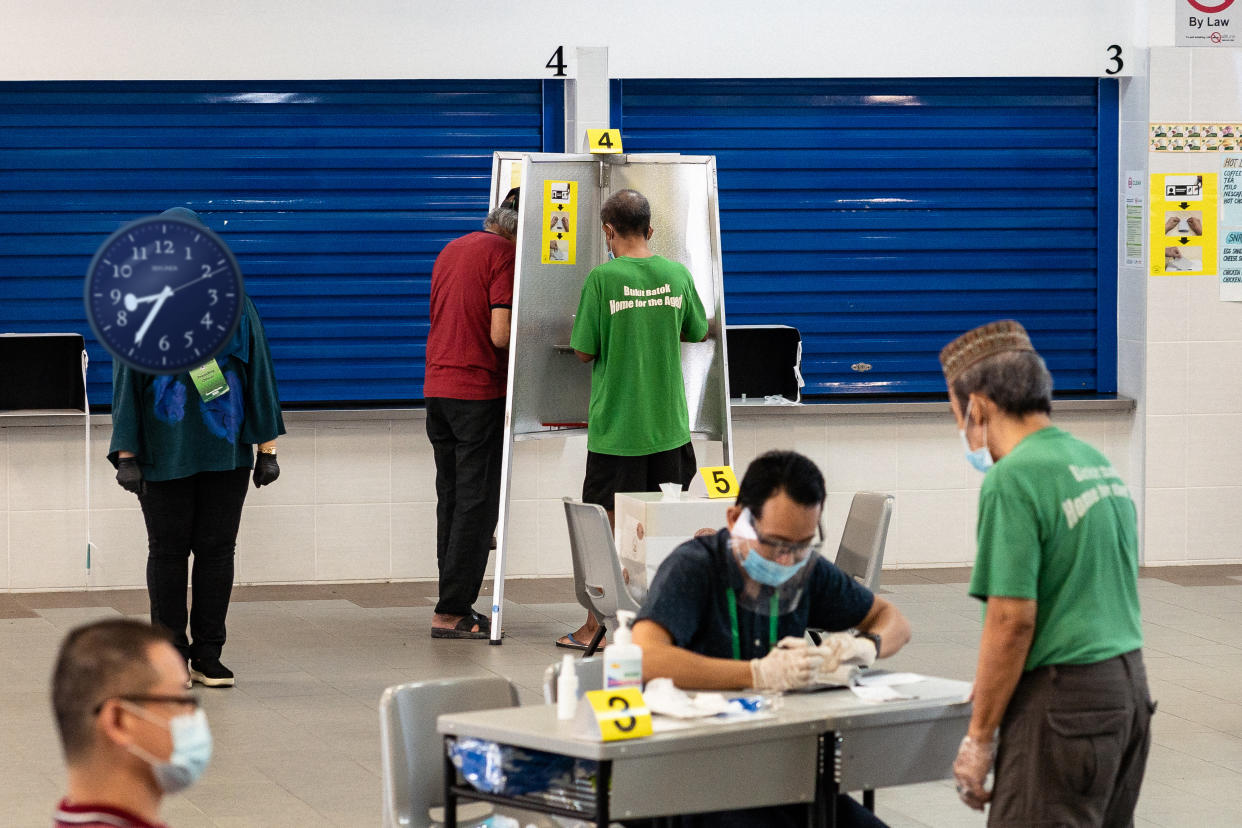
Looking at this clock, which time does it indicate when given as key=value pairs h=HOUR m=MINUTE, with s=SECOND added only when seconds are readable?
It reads h=8 m=35 s=11
